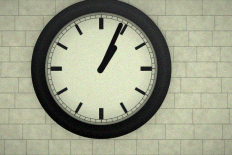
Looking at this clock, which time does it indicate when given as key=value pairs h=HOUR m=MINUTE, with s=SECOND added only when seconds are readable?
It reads h=1 m=4
